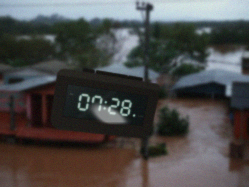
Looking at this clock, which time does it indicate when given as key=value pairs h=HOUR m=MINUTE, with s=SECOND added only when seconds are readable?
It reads h=7 m=28
